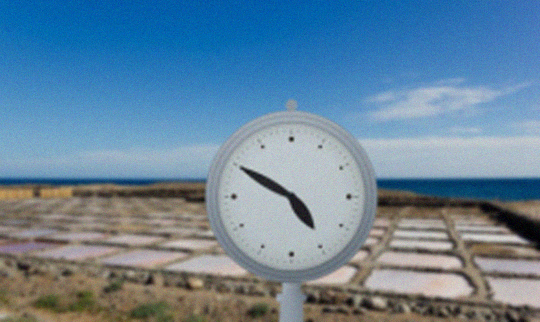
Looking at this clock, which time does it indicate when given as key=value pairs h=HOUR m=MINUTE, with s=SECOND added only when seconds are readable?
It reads h=4 m=50
